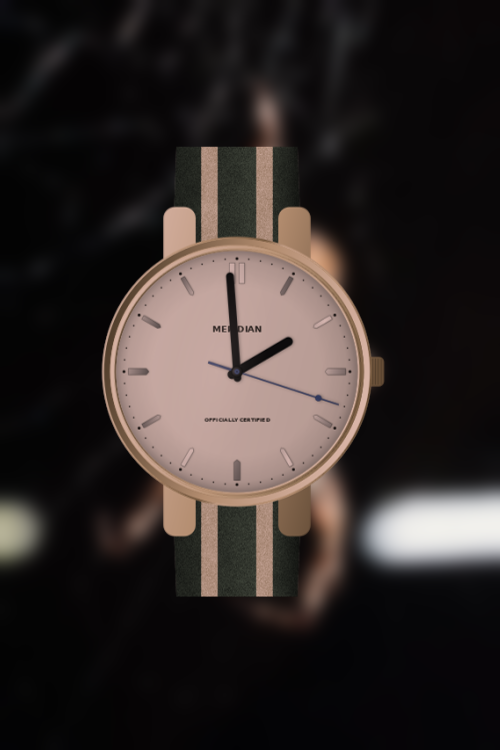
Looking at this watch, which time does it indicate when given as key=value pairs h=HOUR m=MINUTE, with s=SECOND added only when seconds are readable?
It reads h=1 m=59 s=18
